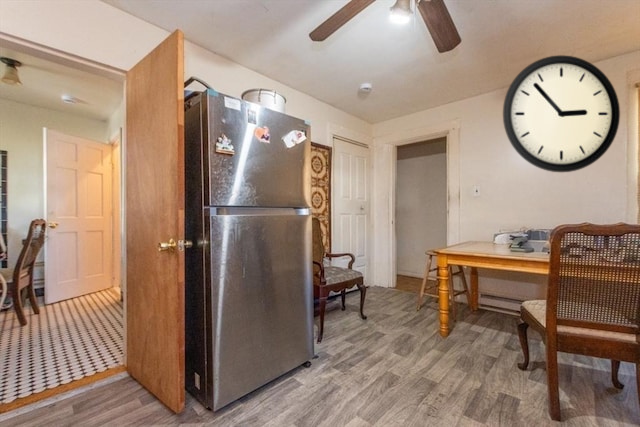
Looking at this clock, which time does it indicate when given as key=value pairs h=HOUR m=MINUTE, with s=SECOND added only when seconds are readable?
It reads h=2 m=53
